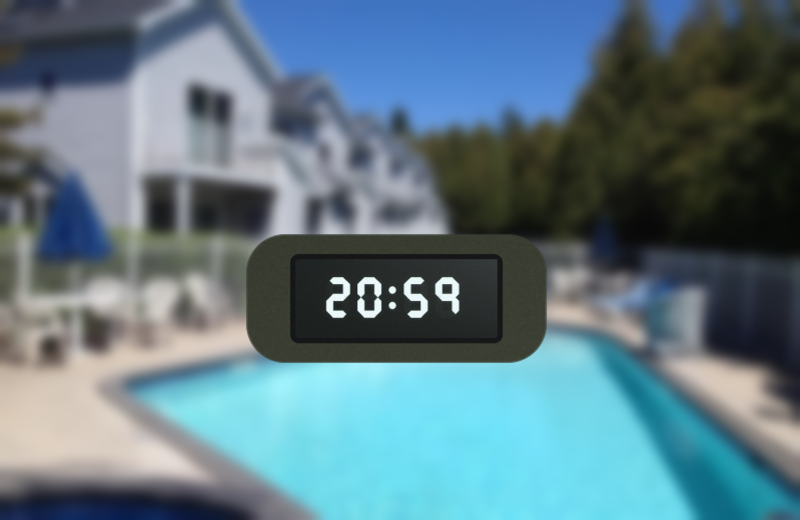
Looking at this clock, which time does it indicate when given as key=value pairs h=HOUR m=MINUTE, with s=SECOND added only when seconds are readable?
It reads h=20 m=59
